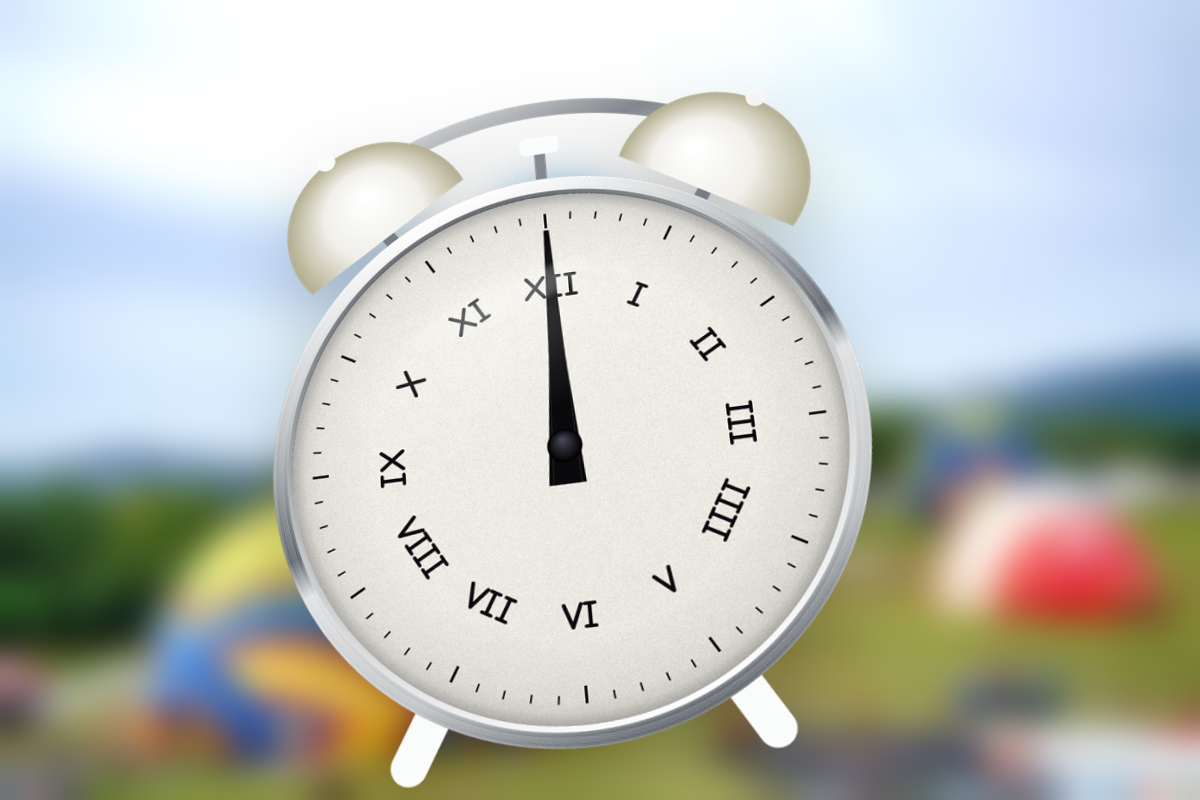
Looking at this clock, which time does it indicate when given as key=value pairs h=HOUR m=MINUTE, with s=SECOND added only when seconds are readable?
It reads h=12 m=0
